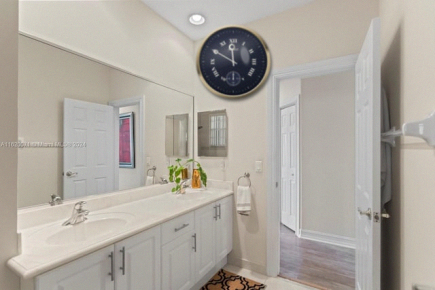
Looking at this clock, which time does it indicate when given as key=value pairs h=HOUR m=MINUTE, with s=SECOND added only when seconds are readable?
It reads h=11 m=50
